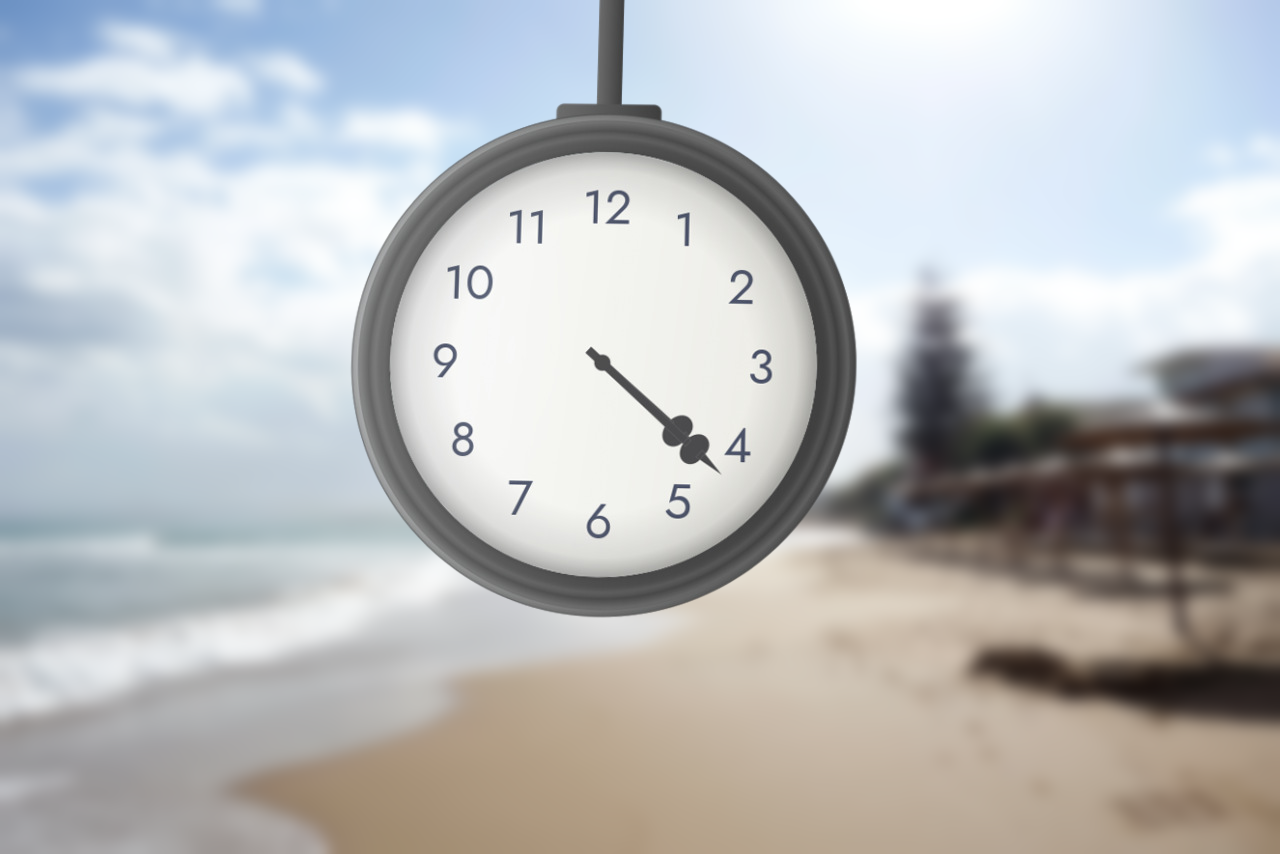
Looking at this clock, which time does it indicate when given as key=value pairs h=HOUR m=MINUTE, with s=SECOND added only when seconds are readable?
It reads h=4 m=22
